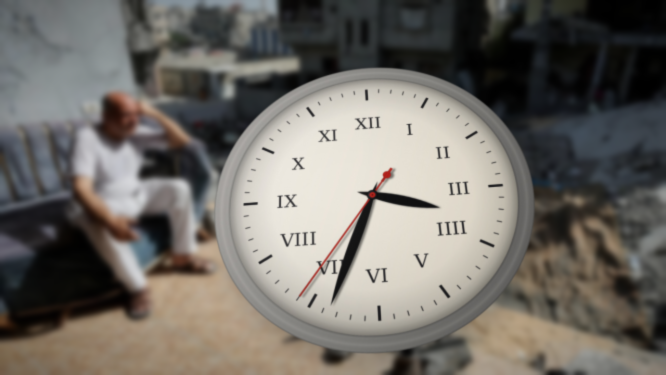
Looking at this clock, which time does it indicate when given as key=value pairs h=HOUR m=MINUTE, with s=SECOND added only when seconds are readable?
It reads h=3 m=33 s=36
